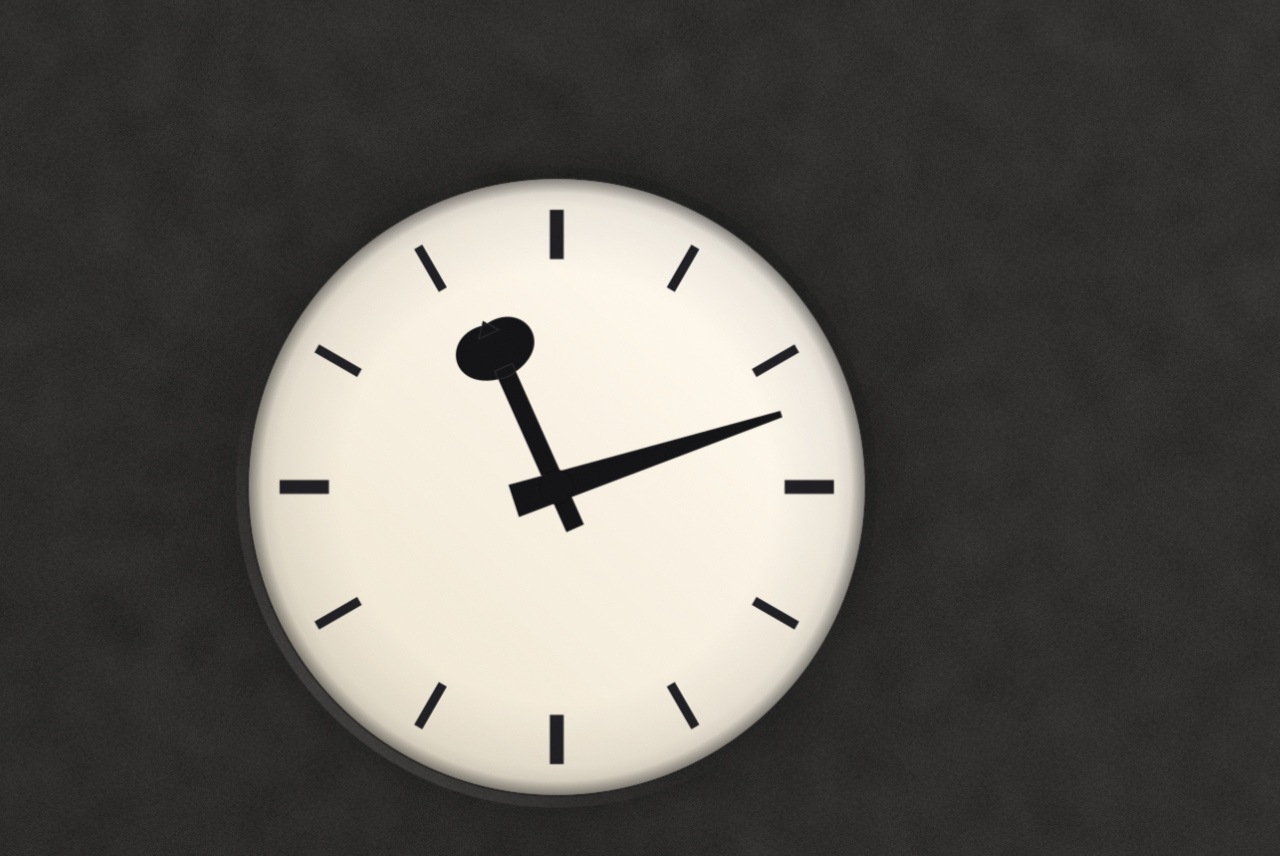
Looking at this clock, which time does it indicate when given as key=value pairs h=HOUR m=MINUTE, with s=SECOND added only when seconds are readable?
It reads h=11 m=12
